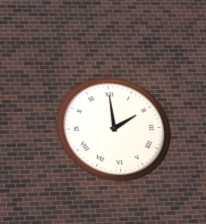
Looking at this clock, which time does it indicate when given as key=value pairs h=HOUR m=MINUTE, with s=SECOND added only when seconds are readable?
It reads h=2 m=0
